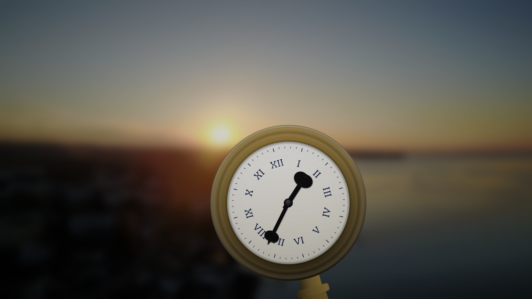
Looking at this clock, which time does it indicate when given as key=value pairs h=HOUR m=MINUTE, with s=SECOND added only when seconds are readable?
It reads h=1 m=37
